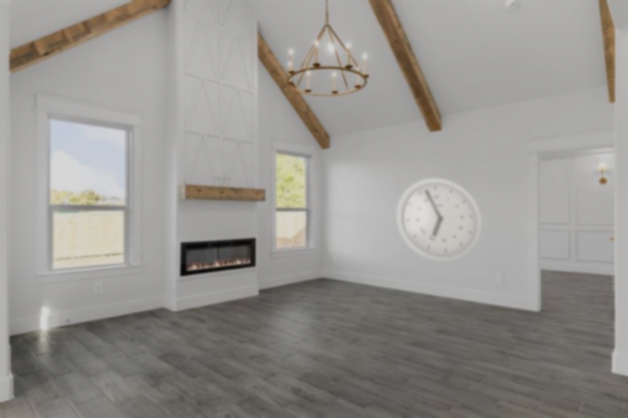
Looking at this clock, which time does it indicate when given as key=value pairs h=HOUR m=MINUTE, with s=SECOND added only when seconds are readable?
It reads h=6 m=57
